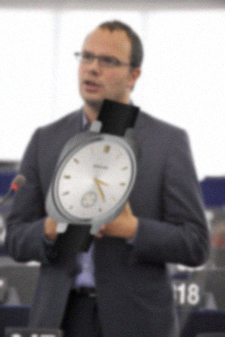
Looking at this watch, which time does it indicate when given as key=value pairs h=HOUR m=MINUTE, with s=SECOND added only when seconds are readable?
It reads h=3 m=23
